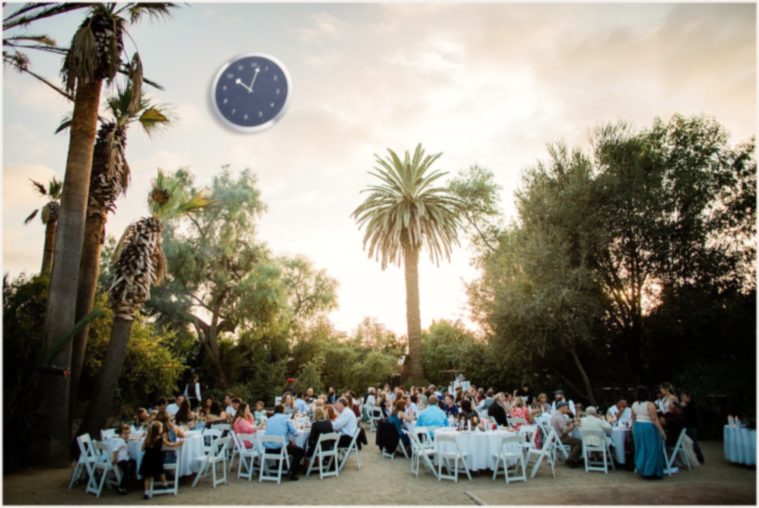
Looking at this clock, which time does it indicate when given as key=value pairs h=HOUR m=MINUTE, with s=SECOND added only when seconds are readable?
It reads h=10 m=2
